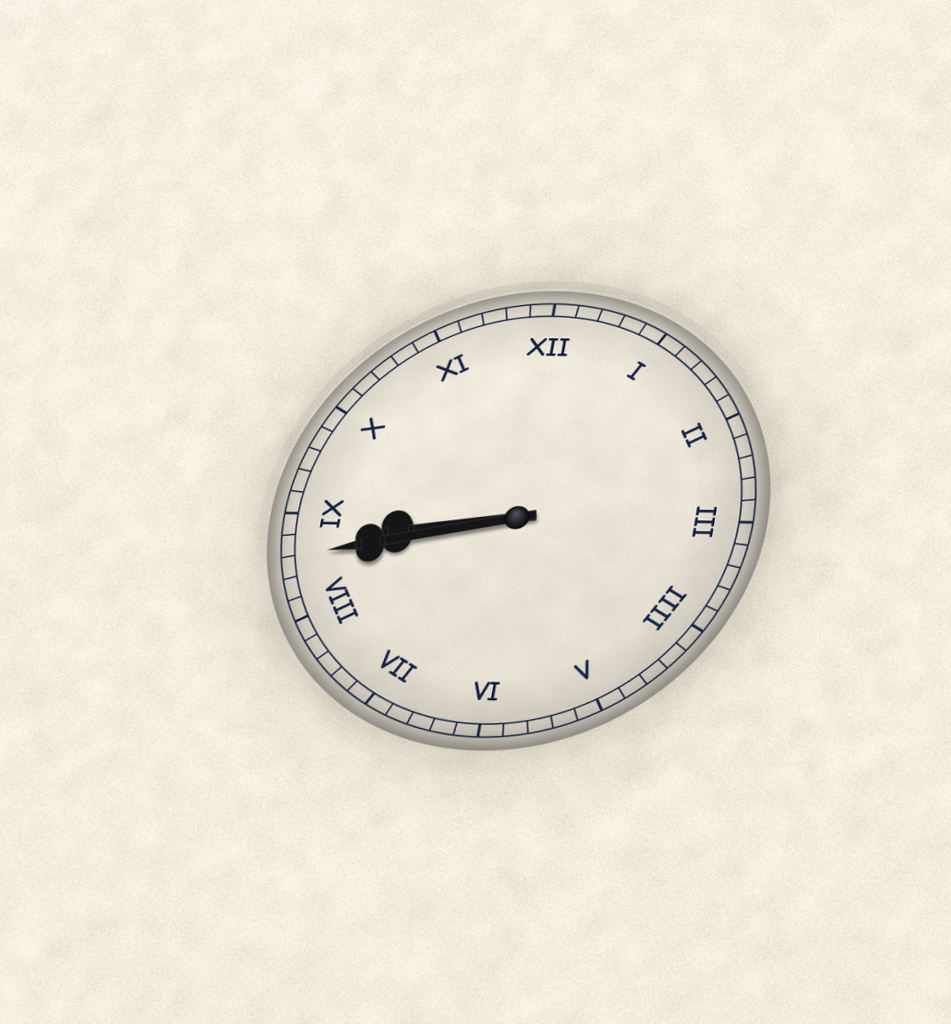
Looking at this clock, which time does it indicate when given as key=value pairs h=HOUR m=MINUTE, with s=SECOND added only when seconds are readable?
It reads h=8 m=43
